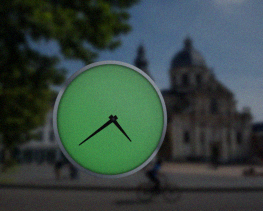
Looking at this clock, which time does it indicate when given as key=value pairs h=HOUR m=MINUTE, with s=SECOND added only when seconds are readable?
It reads h=4 m=39
